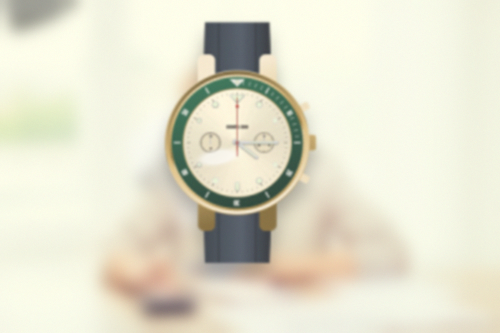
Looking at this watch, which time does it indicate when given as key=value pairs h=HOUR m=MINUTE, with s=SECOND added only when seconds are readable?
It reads h=4 m=15
